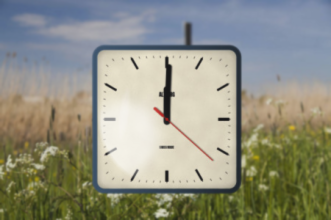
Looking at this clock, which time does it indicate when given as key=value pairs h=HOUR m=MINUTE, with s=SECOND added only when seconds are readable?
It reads h=12 m=0 s=22
